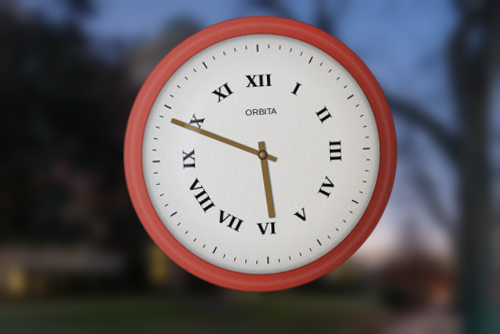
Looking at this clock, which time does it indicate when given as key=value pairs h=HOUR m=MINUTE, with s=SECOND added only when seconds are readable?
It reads h=5 m=49
